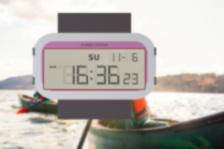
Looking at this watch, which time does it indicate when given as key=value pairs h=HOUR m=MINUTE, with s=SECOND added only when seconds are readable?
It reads h=16 m=36 s=23
